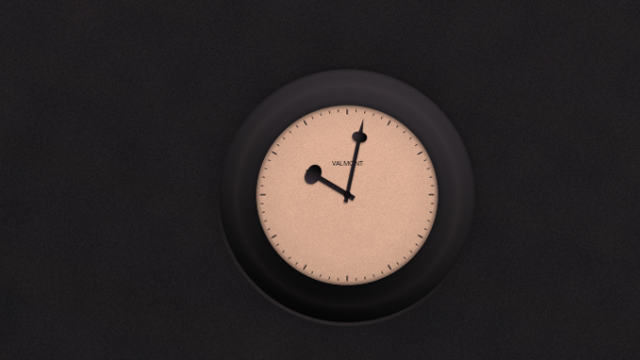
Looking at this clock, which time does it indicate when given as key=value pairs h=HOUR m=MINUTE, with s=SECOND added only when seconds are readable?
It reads h=10 m=2
